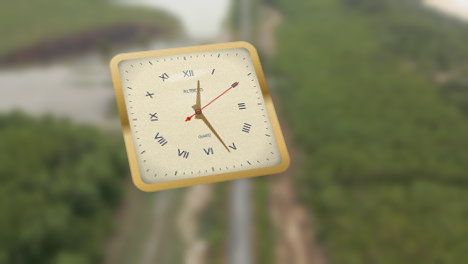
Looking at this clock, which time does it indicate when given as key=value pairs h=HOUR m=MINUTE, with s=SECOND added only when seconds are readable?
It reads h=12 m=26 s=10
